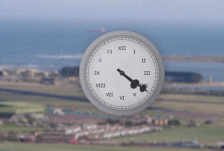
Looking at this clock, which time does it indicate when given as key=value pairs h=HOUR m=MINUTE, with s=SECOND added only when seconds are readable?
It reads h=4 m=21
